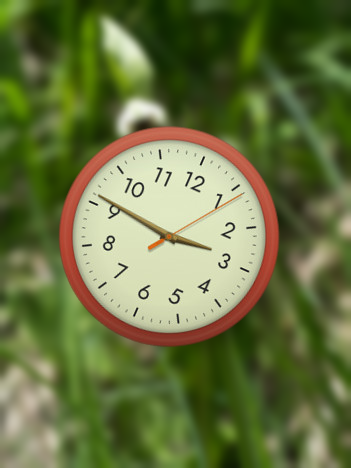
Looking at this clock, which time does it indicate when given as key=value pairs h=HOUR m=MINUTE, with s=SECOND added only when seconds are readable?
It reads h=2 m=46 s=6
